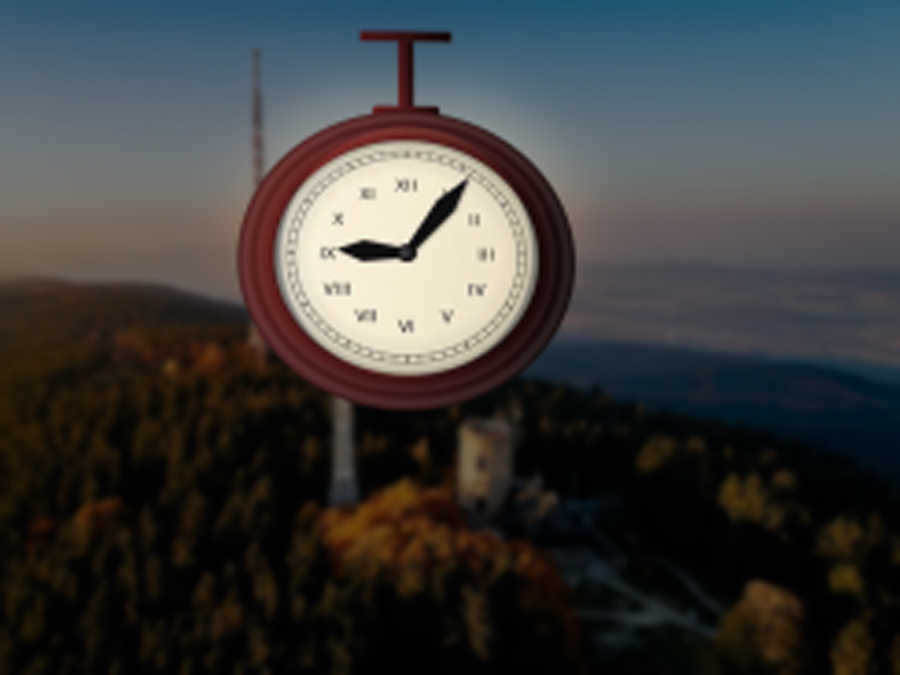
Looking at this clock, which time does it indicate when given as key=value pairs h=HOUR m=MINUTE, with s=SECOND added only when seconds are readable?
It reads h=9 m=6
